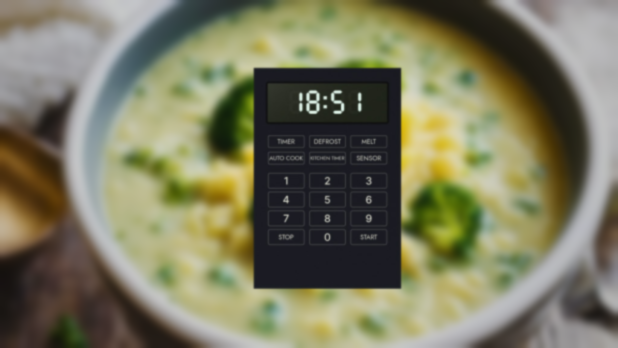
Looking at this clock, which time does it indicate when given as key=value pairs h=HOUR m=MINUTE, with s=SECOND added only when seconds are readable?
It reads h=18 m=51
